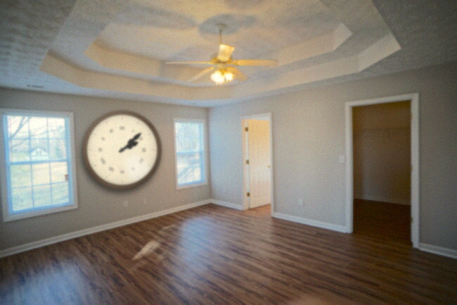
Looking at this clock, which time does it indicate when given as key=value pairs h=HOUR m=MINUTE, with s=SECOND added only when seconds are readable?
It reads h=2 m=8
